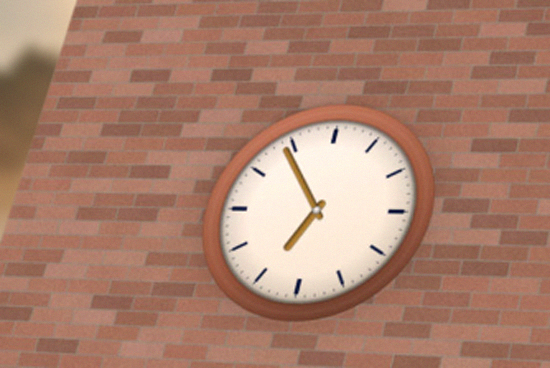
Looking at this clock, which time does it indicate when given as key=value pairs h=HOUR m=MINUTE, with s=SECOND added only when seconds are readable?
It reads h=6 m=54
